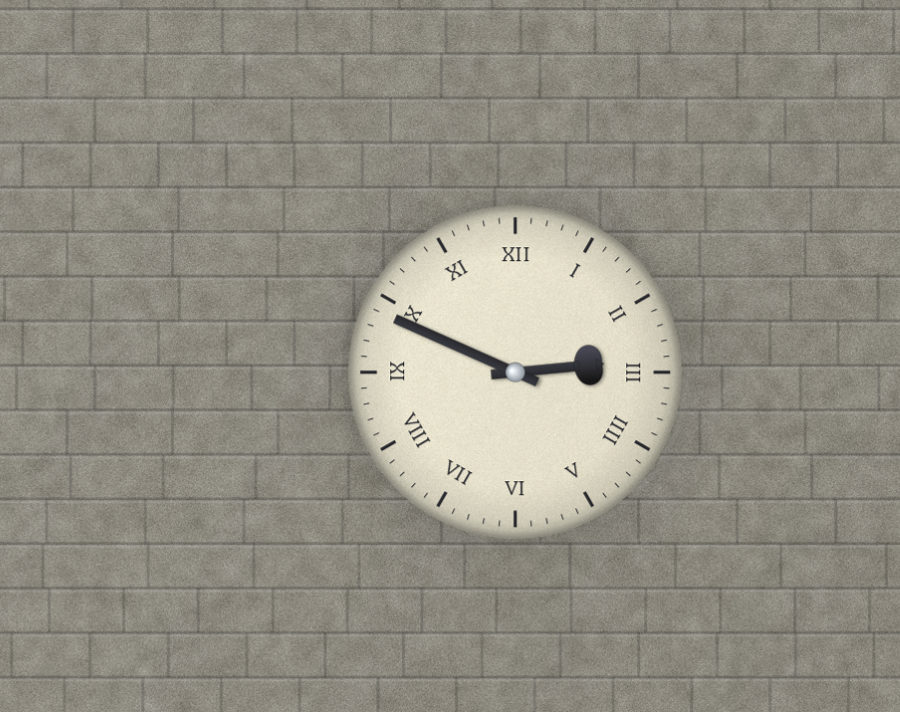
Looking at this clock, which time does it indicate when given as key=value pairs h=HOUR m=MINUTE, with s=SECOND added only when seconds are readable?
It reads h=2 m=49
